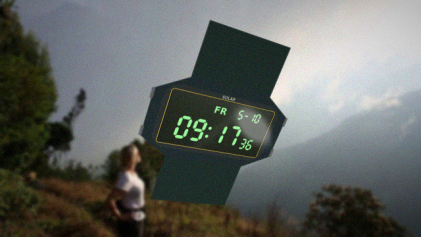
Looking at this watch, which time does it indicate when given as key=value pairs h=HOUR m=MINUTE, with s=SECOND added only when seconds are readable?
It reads h=9 m=17 s=36
